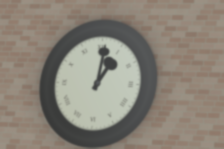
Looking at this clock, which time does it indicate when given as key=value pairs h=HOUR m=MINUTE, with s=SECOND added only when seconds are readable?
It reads h=1 m=1
